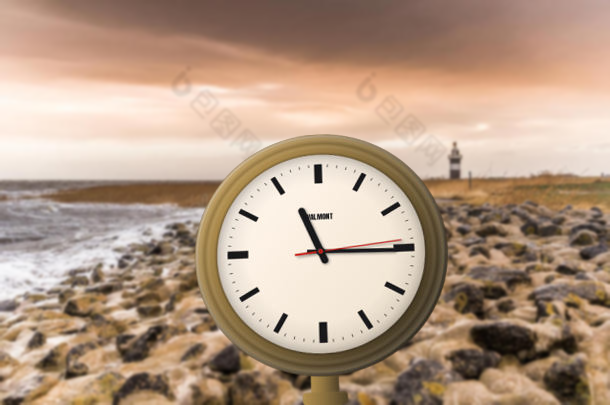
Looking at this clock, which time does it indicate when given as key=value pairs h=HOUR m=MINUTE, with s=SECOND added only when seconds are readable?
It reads h=11 m=15 s=14
